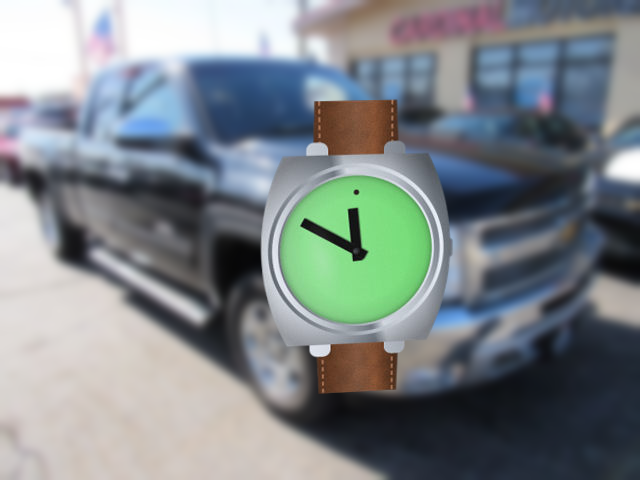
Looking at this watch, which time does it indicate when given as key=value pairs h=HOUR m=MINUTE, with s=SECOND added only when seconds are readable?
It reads h=11 m=50
